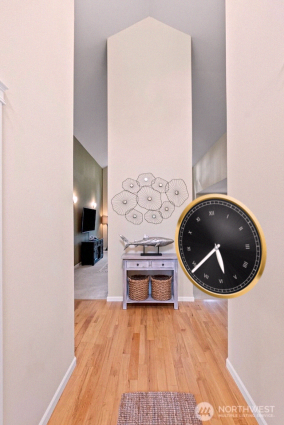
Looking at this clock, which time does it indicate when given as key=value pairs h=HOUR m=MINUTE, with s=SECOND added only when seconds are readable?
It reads h=5 m=39
